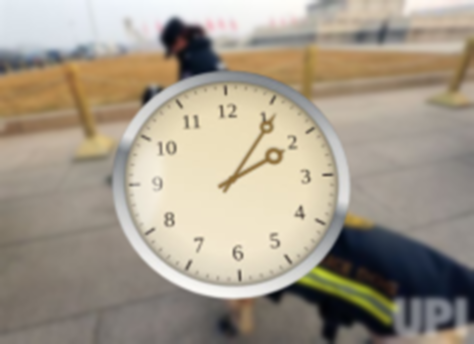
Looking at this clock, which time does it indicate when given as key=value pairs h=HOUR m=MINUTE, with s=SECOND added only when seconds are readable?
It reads h=2 m=6
